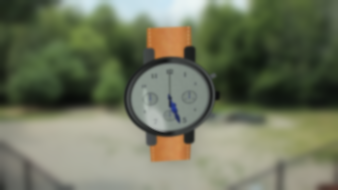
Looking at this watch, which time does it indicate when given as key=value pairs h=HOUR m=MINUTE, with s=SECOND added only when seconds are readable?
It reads h=5 m=27
